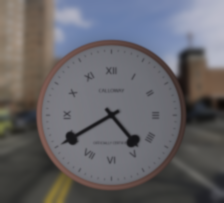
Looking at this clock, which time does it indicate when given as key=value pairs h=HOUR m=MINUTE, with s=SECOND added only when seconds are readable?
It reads h=4 m=40
